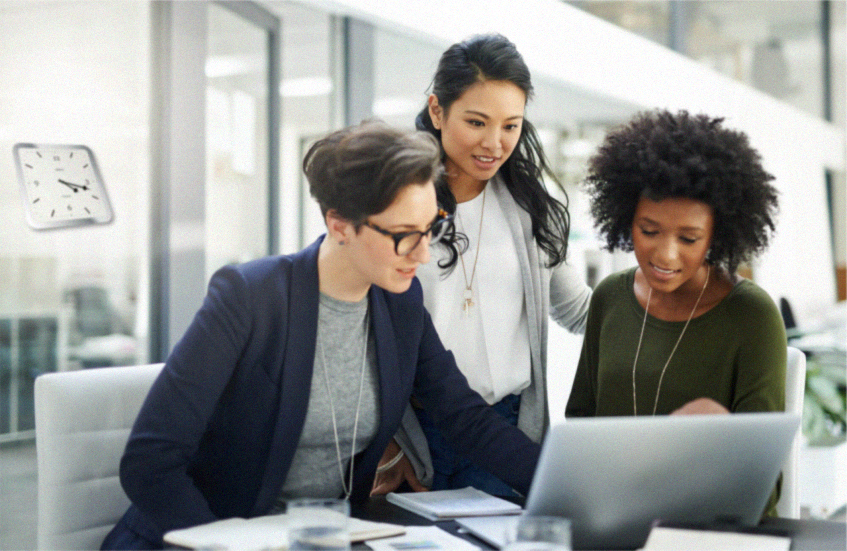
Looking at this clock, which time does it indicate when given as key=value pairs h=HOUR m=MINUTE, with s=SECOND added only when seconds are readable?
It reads h=4 m=18
